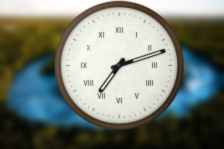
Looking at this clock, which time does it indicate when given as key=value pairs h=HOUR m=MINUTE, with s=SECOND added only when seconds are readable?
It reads h=7 m=12
